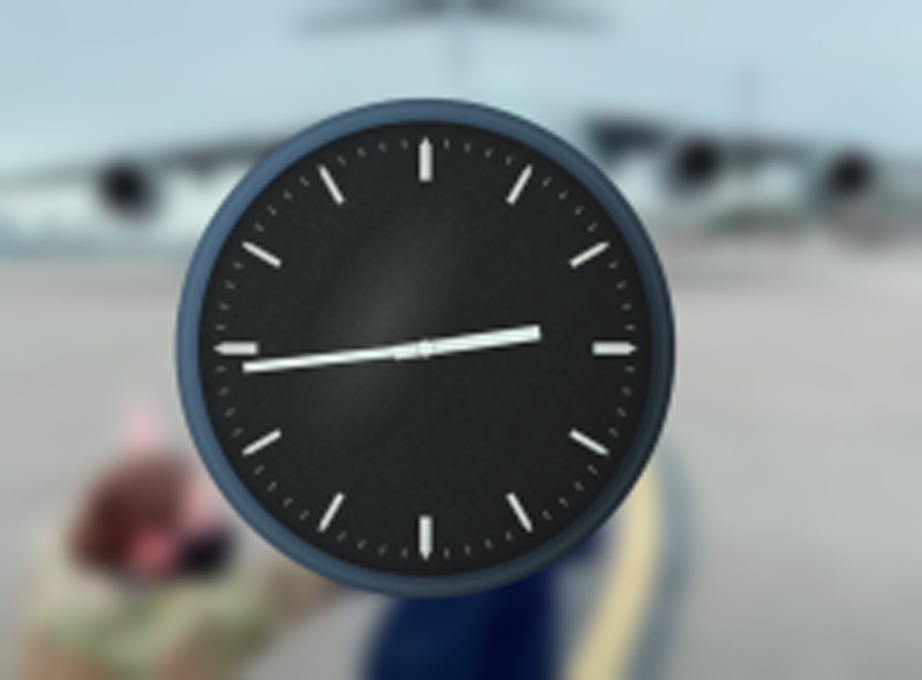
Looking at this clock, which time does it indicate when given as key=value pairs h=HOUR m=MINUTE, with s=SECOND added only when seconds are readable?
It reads h=2 m=44
